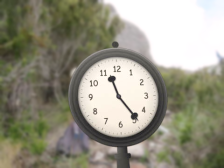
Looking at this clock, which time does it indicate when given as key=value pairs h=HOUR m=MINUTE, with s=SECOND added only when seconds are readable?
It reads h=11 m=24
